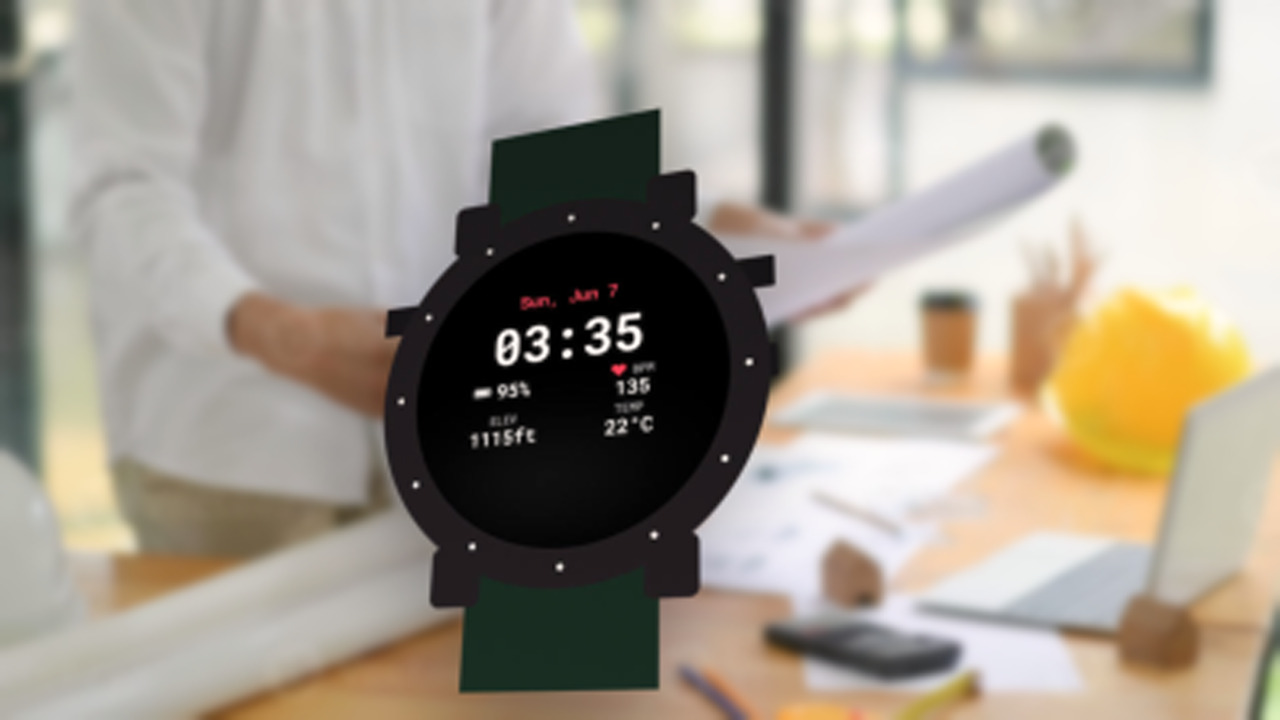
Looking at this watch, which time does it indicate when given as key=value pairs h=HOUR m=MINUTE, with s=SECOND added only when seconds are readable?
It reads h=3 m=35
